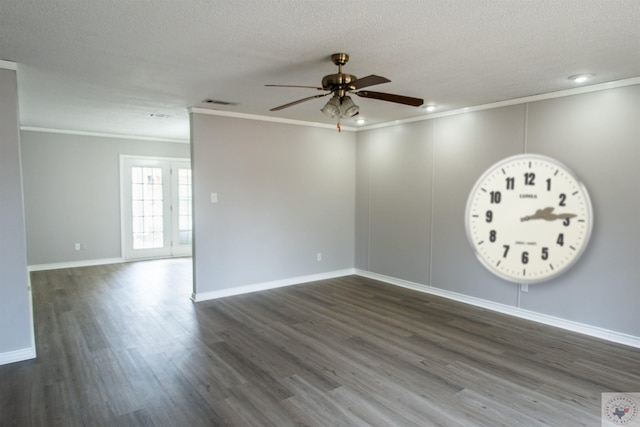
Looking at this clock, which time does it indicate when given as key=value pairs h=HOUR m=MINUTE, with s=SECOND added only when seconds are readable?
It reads h=2 m=14
